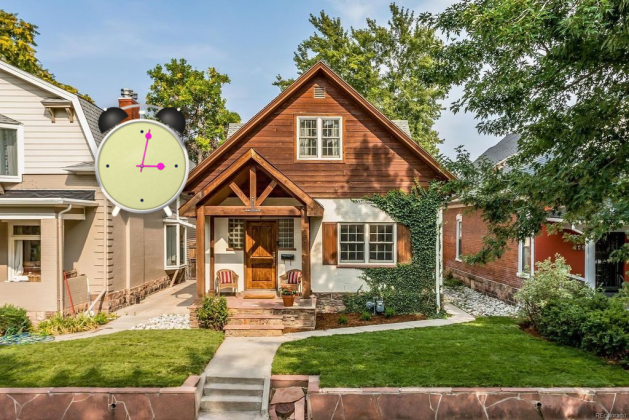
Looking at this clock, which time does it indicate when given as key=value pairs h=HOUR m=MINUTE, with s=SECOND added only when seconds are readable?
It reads h=3 m=2
